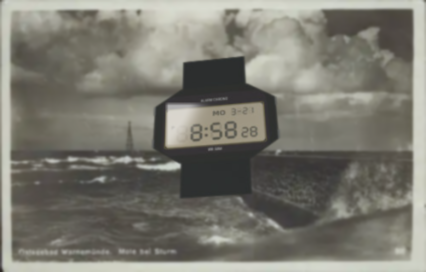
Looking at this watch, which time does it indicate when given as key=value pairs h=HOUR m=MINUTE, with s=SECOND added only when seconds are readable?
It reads h=8 m=58 s=28
